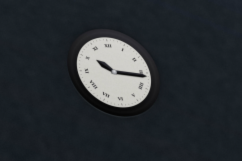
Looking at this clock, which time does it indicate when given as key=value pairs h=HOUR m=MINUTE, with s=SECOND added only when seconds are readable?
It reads h=10 m=16
